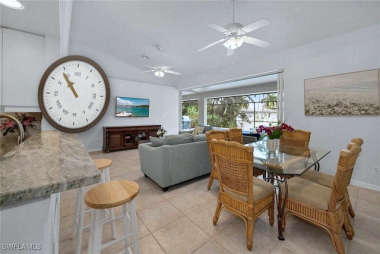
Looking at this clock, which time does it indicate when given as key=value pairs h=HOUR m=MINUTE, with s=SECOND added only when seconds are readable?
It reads h=10 m=54
